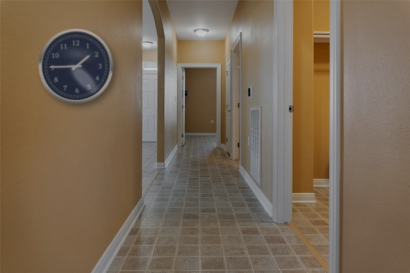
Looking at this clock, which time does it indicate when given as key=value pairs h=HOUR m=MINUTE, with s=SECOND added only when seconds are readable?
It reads h=1 m=45
